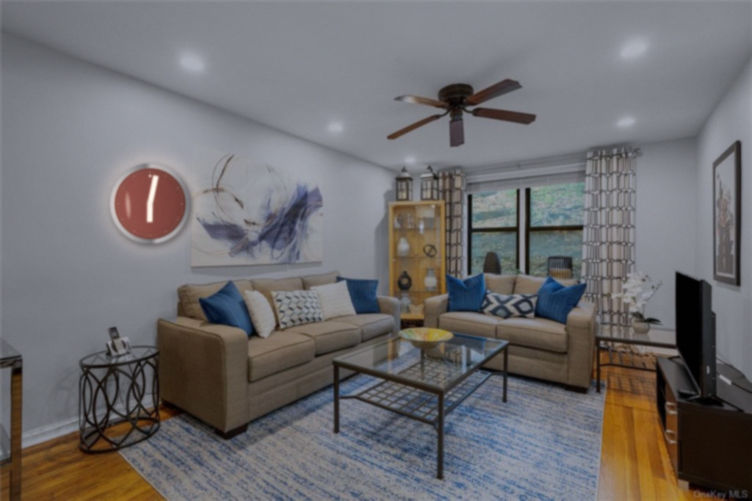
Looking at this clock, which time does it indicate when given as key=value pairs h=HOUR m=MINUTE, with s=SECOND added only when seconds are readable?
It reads h=6 m=2
